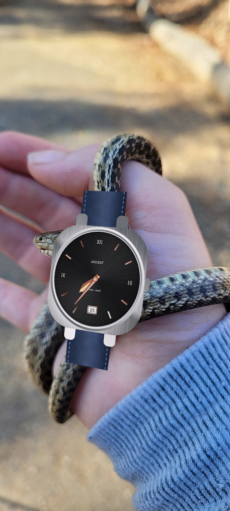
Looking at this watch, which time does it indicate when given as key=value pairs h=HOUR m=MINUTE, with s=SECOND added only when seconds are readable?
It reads h=7 m=36
